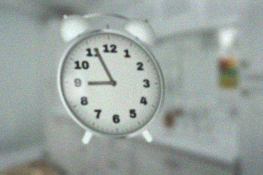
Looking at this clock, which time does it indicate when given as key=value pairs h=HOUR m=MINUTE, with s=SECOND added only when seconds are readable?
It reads h=8 m=56
